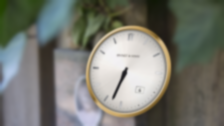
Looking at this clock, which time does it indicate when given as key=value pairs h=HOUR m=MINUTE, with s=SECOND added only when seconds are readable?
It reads h=6 m=33
